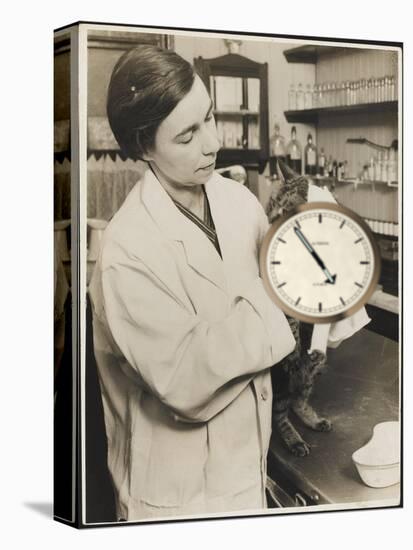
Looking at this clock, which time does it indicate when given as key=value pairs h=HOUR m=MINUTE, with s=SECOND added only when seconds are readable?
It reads h=4 m=54
